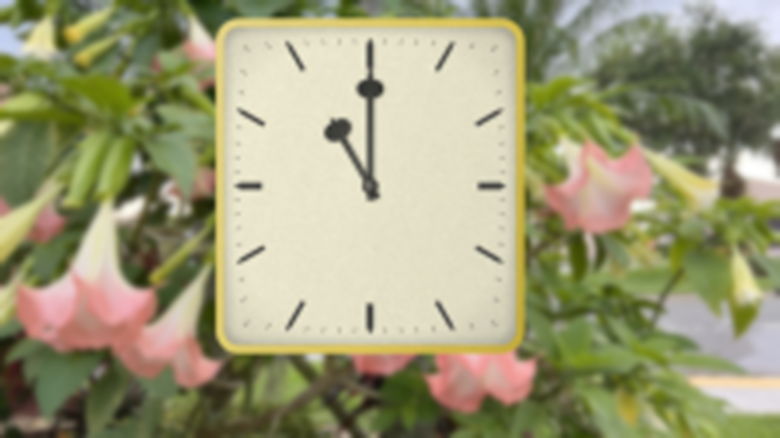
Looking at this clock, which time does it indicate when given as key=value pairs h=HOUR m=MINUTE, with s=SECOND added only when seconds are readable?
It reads h=11 m=0
